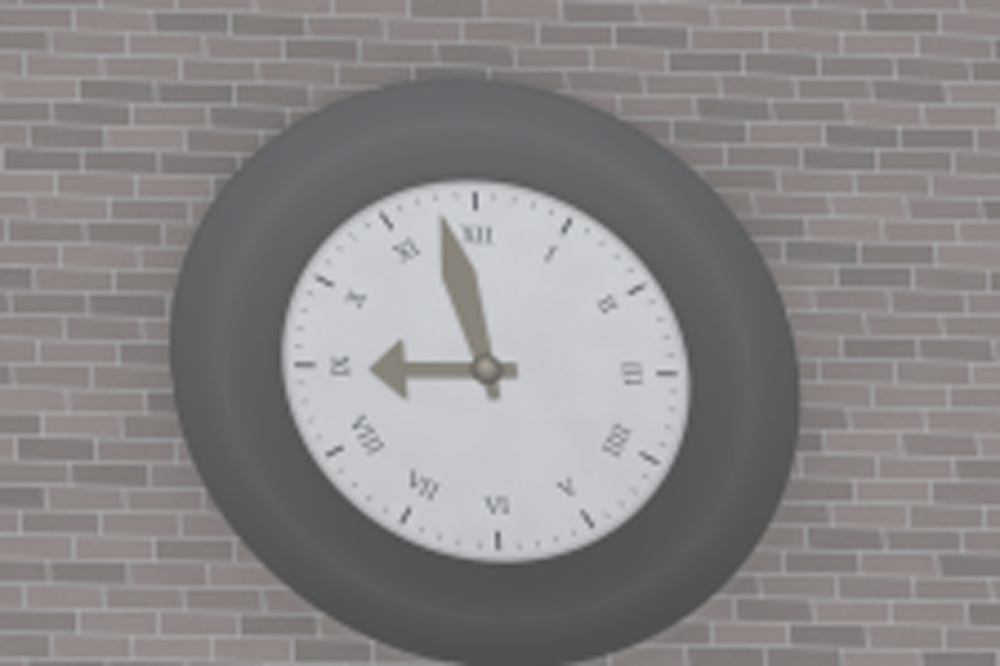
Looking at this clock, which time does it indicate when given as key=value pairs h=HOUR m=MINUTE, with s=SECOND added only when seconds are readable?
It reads h=8 m=58
